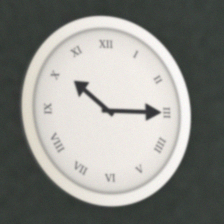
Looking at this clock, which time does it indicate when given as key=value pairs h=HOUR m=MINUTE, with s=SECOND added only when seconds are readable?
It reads h=10 m=15
